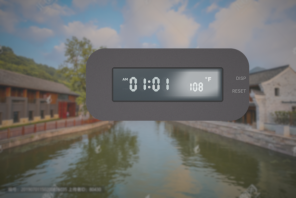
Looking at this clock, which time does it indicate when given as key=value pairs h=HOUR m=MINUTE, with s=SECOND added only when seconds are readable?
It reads h=1 m=1
